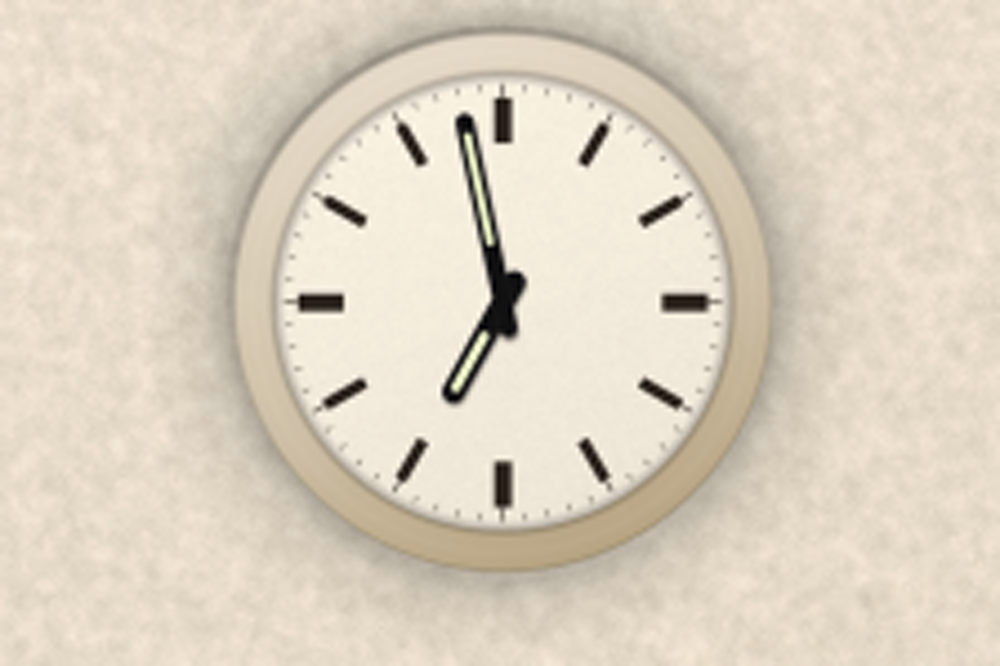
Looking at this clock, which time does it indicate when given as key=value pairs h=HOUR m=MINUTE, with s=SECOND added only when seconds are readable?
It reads h=6 m=58
